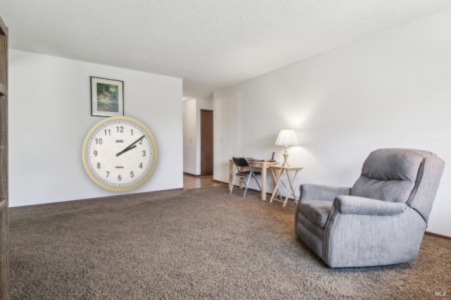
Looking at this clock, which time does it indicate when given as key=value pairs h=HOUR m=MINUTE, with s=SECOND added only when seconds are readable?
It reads h=2 m=9
